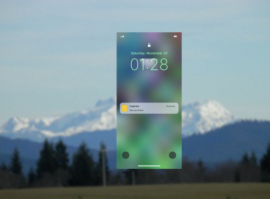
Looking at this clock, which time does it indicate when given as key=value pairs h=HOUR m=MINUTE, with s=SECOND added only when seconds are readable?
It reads h=1 m=28
